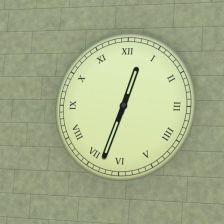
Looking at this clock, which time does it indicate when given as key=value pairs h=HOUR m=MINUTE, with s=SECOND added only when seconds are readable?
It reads h=12 m=33
